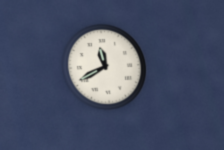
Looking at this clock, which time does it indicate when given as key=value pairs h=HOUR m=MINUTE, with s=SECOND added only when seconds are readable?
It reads h=11 m=41
